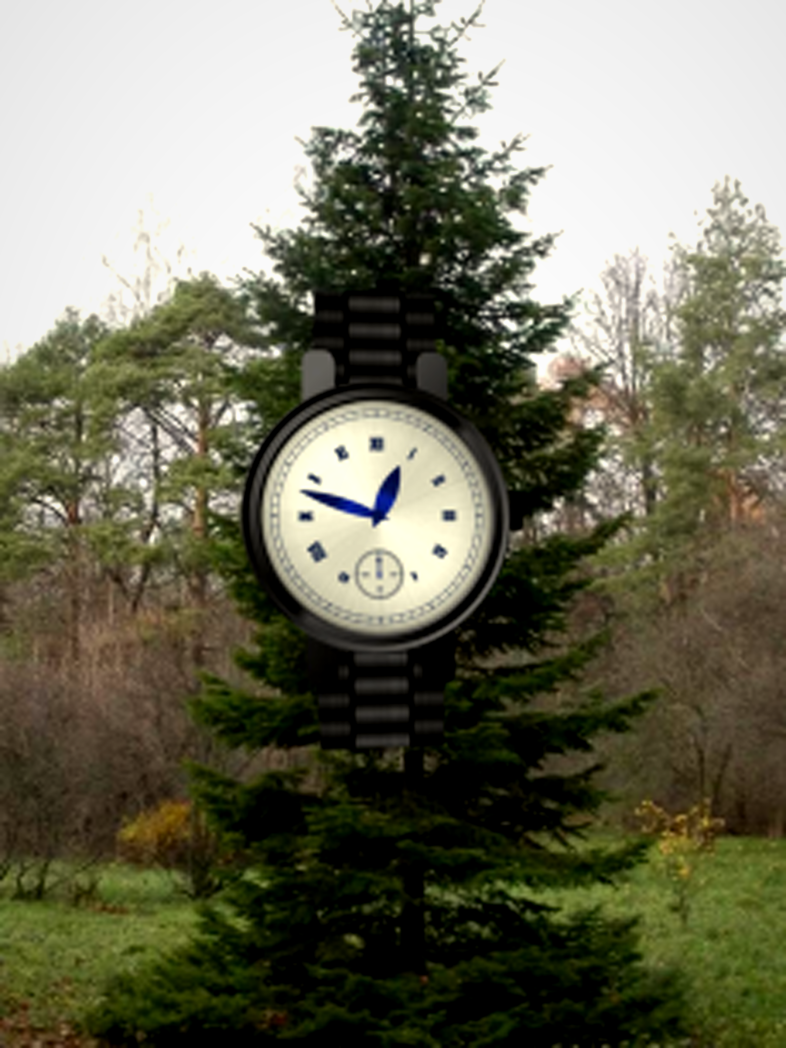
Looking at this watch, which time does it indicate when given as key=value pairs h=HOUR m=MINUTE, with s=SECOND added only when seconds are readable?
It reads h=12 m=48
